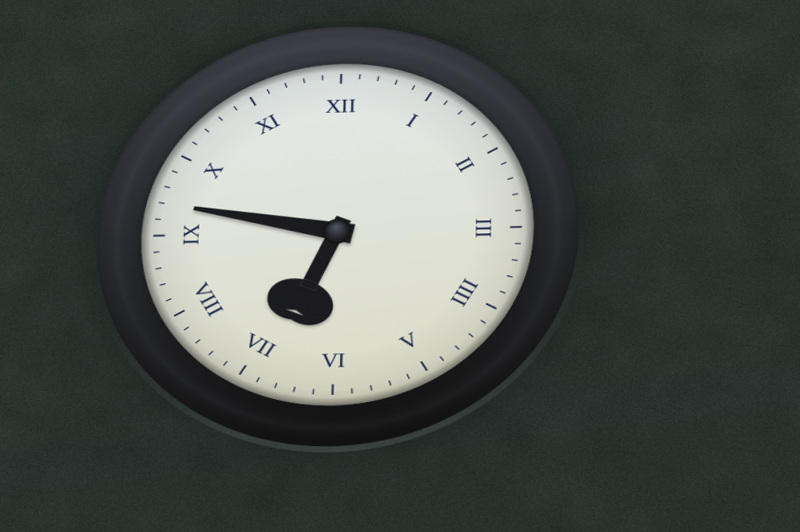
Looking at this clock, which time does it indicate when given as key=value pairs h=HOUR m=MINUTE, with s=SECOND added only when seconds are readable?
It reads h=6 m=47
